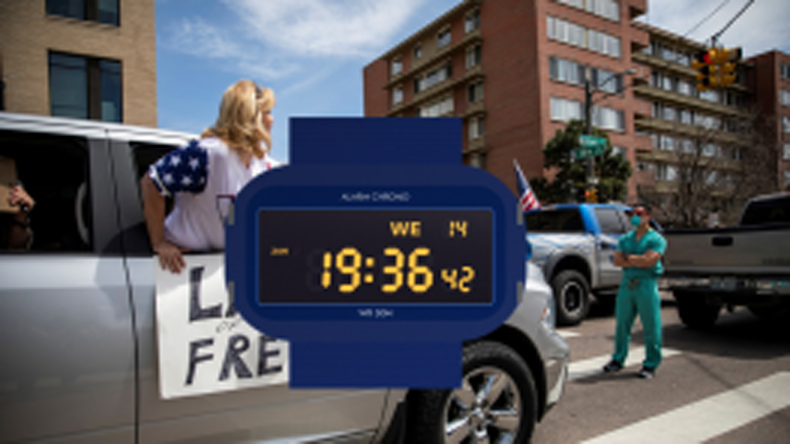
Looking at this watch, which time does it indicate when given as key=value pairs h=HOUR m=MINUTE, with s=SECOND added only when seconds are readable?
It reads h=19 m=36 s=42
